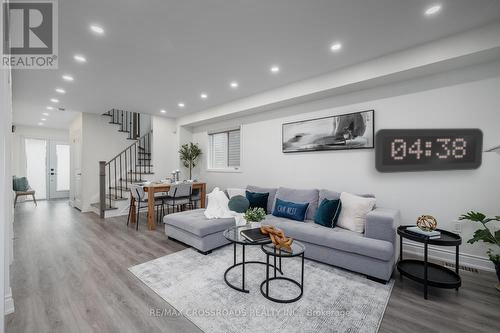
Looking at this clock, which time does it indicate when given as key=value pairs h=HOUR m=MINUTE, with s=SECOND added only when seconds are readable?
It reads h=4 m=38
